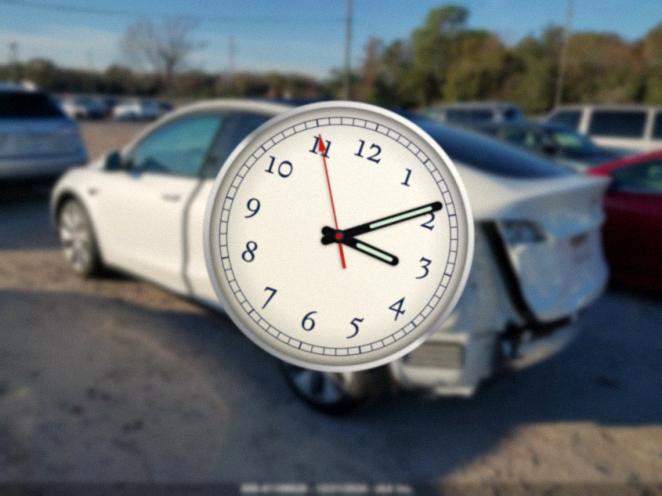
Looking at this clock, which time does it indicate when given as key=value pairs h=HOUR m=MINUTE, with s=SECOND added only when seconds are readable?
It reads h=3 m=8 s=55
